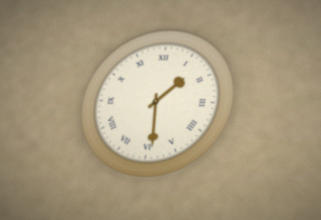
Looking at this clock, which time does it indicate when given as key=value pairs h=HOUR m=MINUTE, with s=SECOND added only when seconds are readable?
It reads h=1 m=29
